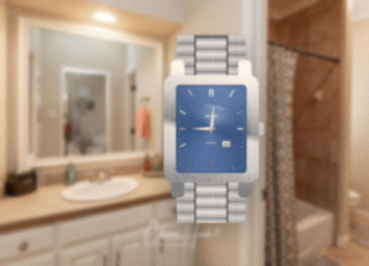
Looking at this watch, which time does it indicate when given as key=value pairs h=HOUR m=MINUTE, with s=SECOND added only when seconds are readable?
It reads h=9 m=1
